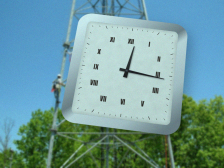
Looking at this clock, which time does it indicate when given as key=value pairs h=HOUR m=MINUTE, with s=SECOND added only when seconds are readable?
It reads h=12 m=16
